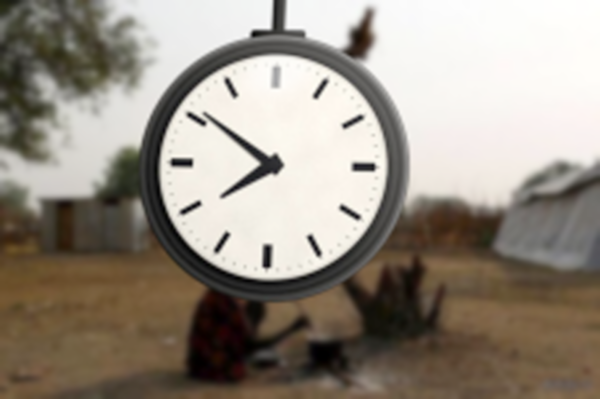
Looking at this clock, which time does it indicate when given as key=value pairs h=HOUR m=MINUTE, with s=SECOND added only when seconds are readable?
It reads h=7 m=51
